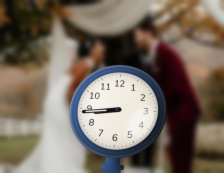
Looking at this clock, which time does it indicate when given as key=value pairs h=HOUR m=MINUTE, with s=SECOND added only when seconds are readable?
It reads h=8 m=44
